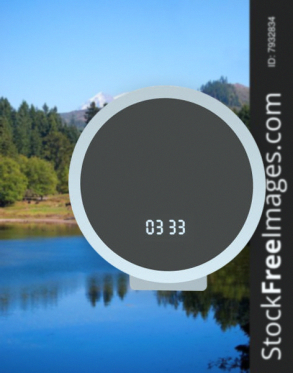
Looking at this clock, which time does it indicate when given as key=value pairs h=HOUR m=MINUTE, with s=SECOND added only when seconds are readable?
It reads h=3 m=33
